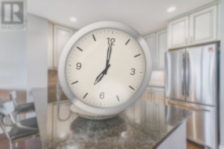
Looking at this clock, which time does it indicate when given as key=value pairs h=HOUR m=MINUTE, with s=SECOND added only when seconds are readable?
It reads h=7 m=0
